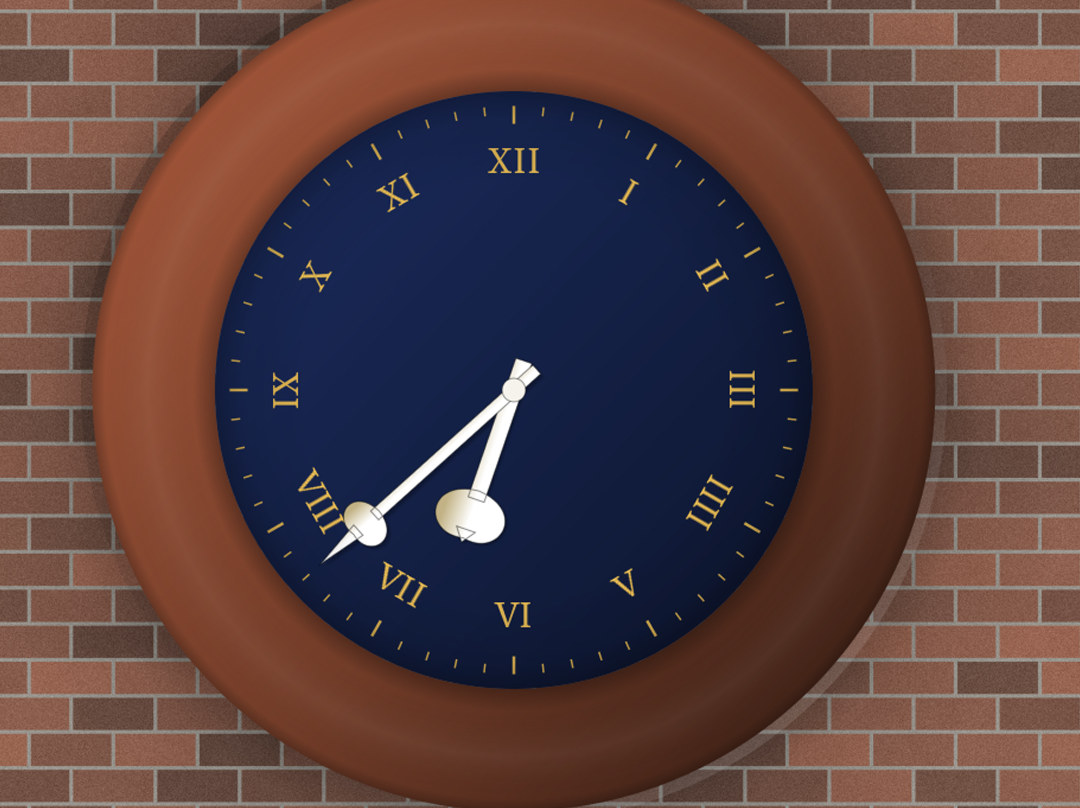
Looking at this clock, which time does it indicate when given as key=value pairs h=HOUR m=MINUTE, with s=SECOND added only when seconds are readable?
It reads h=6 m=38
